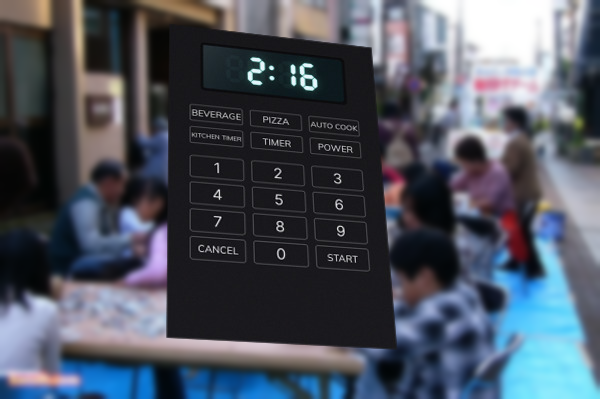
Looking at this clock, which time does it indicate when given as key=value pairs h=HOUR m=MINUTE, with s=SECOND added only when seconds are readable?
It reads h=2 m=16
